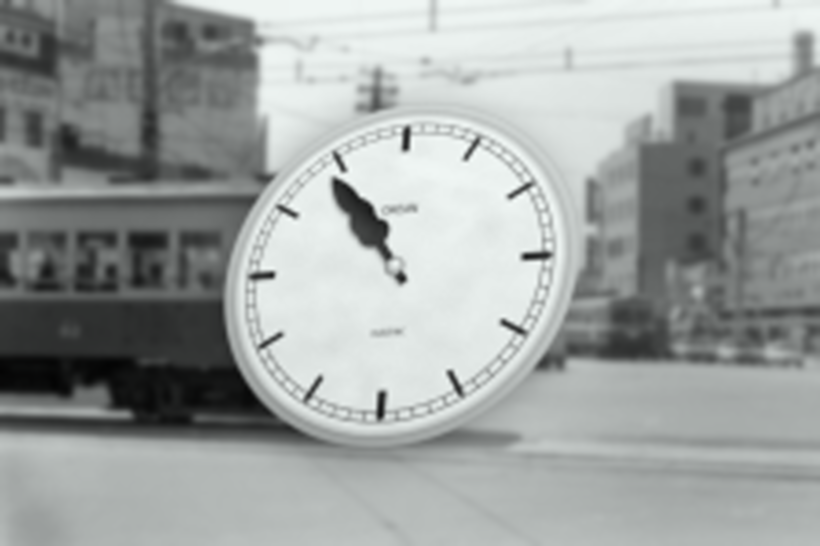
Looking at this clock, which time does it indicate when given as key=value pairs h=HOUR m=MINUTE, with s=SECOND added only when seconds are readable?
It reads h=10 m=54
